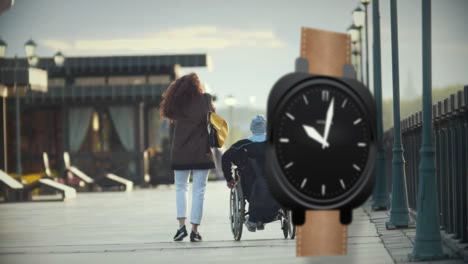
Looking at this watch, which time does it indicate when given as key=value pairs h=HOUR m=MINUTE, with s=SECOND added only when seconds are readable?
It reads h=10 m=2
